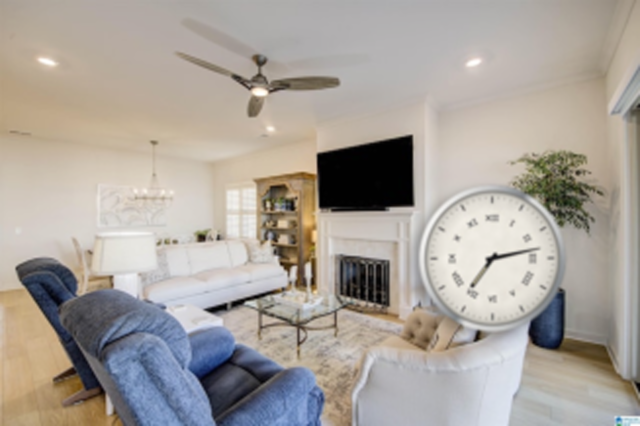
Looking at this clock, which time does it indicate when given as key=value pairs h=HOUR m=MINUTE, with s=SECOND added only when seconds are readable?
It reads h=7 m=13
